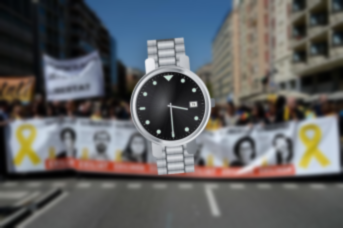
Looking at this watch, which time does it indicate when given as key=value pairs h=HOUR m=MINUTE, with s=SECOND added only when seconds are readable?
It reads h=3 m=30
